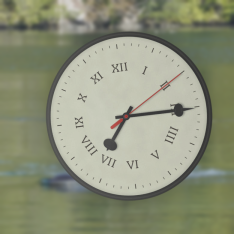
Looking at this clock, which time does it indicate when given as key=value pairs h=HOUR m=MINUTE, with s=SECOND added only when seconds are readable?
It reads h=7 m=15 s=10
